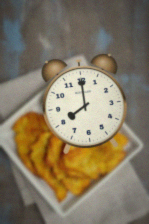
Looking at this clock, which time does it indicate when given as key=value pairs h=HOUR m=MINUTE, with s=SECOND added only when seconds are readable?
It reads h=8 m=0
